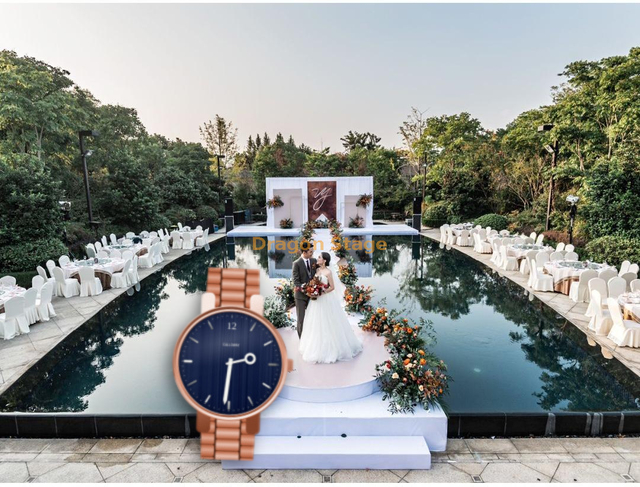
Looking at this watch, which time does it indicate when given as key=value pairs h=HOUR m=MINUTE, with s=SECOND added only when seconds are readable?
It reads h=2 m=31
